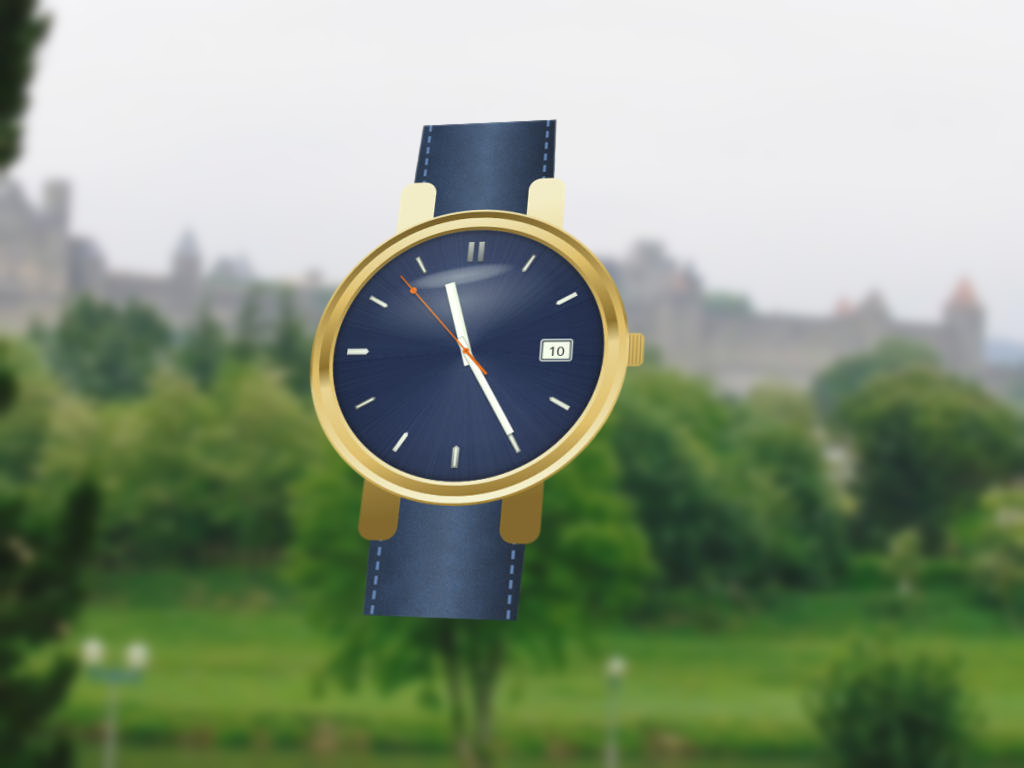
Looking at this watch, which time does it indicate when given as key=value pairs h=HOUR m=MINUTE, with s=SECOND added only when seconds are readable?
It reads h=11 m=24 s=53
